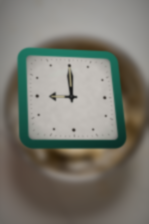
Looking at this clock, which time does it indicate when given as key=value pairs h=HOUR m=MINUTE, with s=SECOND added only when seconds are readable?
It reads h=9 m=0
